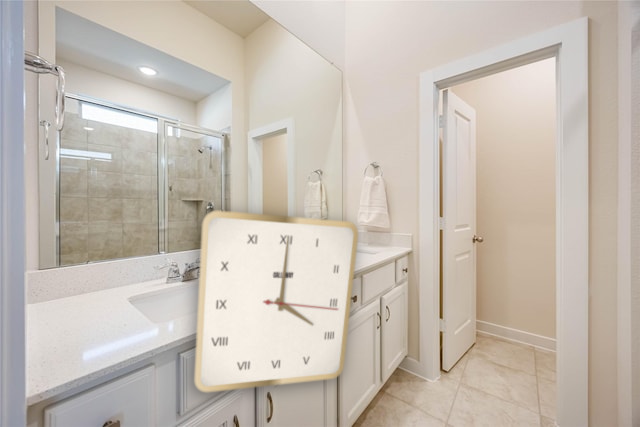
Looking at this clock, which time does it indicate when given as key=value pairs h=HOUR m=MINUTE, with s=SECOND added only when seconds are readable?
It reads h=4 m=0 s=16
